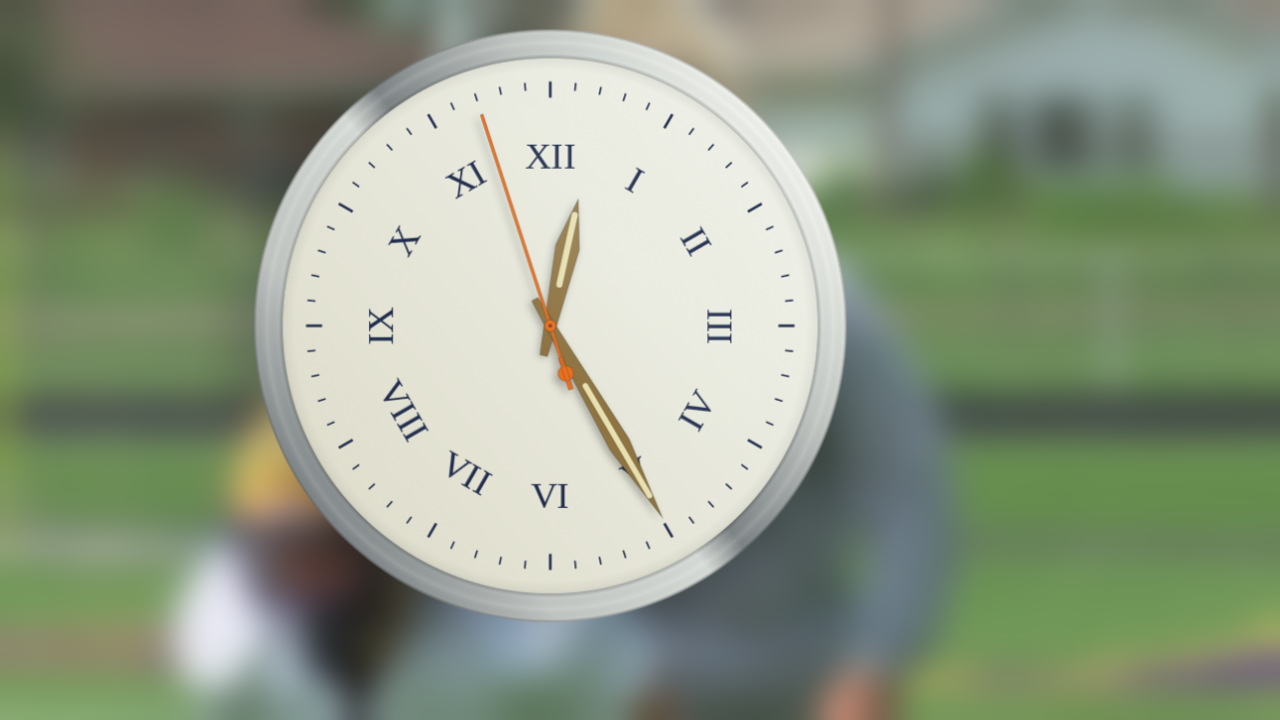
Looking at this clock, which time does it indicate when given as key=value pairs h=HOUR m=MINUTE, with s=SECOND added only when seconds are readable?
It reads h=12 m=24 s=57
